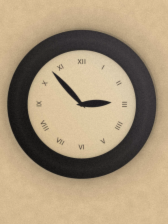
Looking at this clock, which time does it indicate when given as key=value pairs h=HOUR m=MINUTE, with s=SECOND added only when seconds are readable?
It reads h=2 m=53
